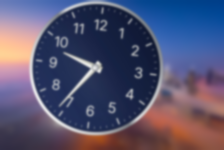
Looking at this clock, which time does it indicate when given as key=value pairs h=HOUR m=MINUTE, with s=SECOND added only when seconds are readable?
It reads h=9 m=36
